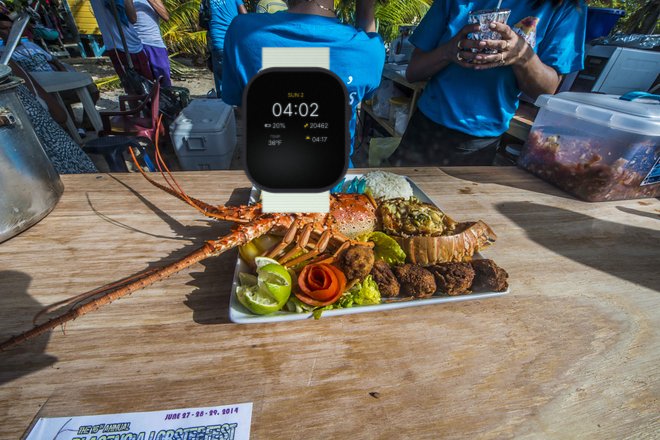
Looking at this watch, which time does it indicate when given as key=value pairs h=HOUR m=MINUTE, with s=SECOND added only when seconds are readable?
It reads h=4 m=2
